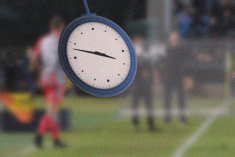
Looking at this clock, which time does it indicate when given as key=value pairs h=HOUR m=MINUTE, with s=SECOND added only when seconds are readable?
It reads h=3 m=48
